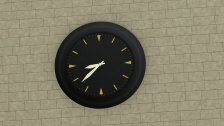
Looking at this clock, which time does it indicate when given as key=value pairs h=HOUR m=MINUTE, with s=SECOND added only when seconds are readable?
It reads h=8 m=38
